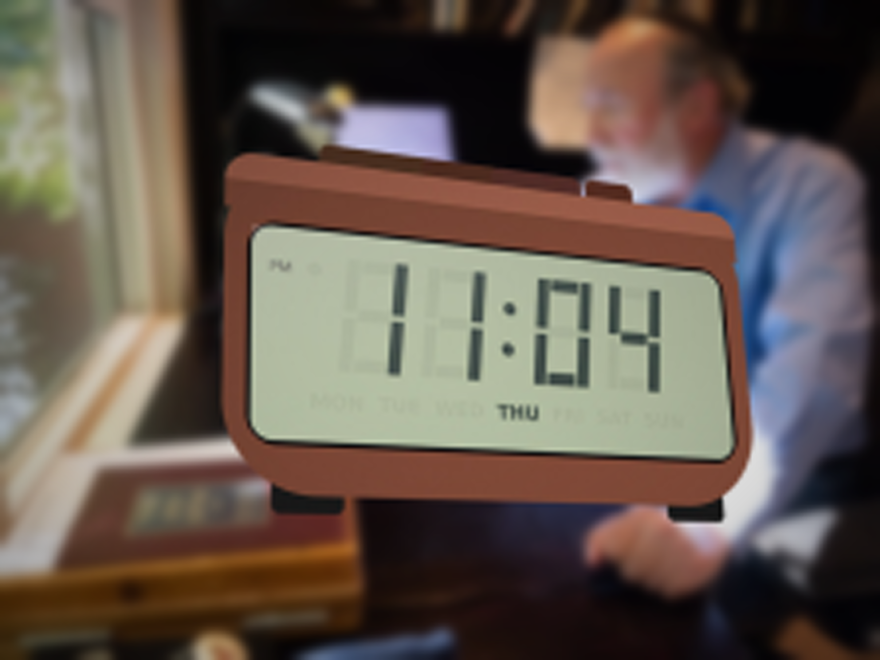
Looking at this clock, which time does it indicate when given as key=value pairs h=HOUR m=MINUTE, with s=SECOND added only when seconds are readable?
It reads h=11 m=4
